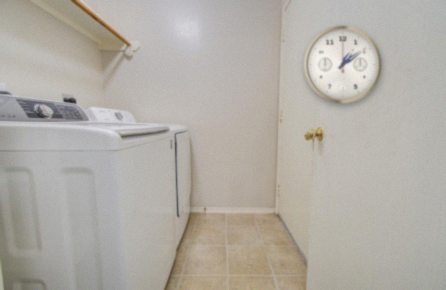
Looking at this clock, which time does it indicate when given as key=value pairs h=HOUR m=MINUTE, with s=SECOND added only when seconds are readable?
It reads h=1 m=9
